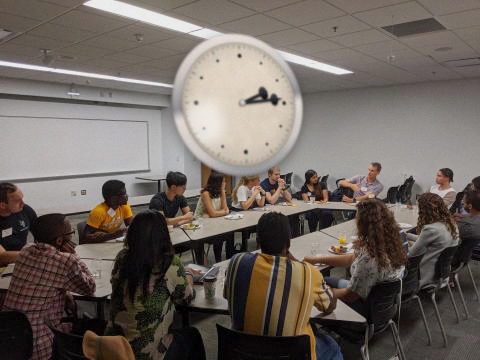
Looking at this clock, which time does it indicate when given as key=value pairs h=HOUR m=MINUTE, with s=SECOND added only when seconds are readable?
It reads h=2 m=14
